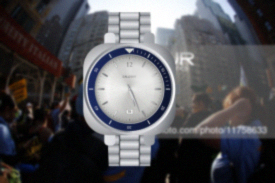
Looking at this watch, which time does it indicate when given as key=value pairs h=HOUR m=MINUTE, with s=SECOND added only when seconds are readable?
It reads h=5 m=26
